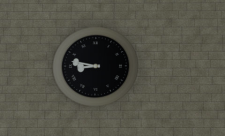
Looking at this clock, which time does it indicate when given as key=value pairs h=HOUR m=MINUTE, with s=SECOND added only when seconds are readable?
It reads h=8 m=47
